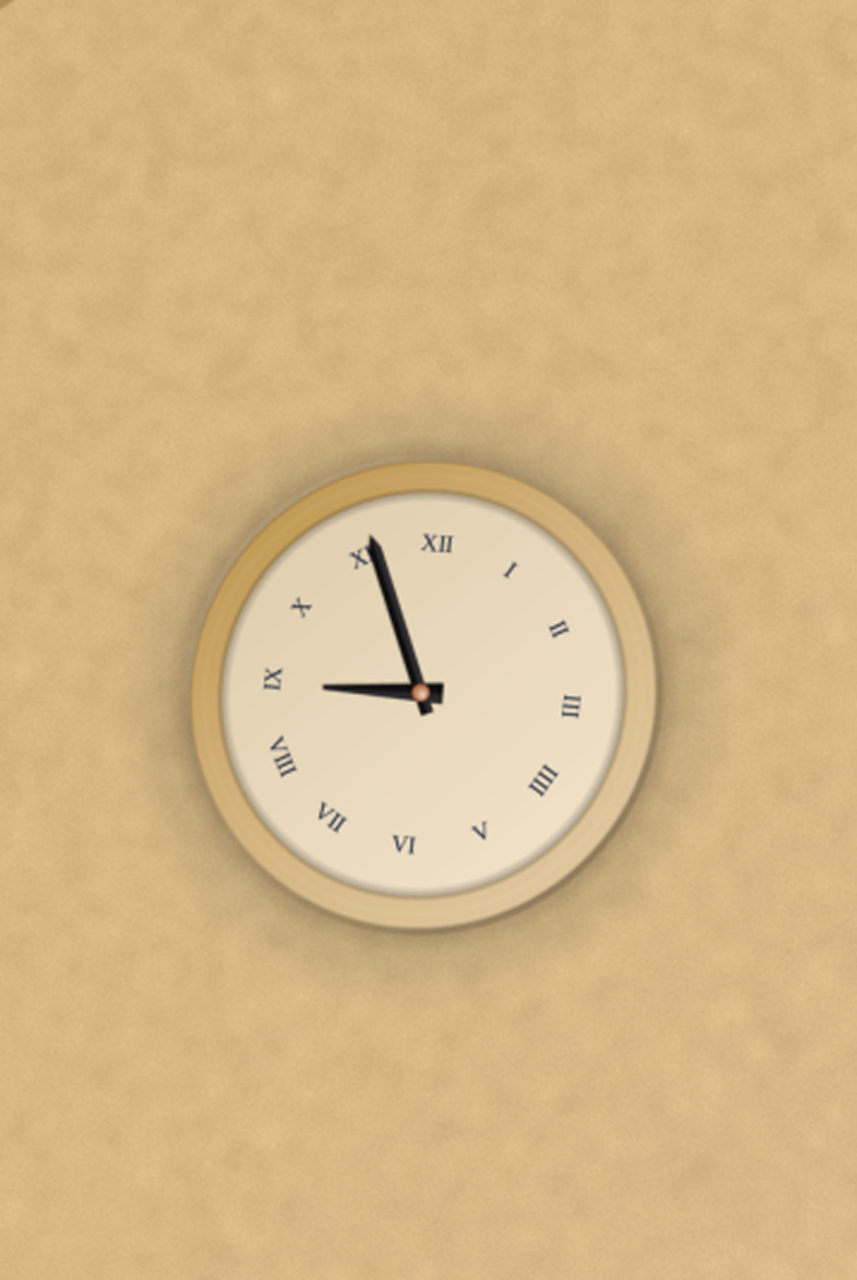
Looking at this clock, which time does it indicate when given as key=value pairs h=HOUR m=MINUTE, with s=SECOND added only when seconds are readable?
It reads h=8 m=56
